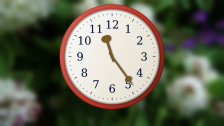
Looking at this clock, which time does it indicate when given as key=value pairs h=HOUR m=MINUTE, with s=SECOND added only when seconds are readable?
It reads h=11 m=24
